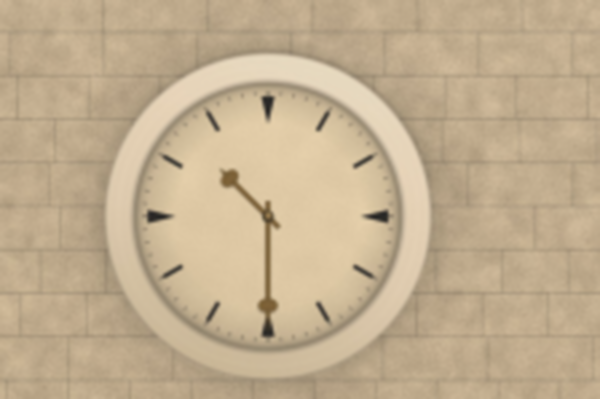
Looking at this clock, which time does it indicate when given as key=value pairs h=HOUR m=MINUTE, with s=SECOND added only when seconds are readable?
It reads h=10 m=30
